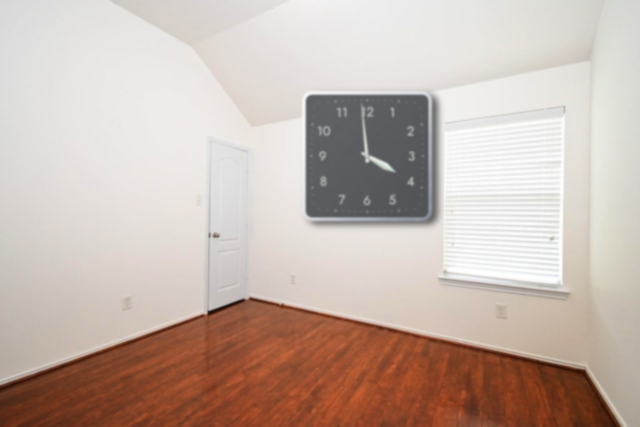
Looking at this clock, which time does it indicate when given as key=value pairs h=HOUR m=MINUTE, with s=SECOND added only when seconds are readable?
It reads h=3 m=59
